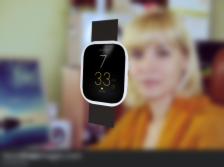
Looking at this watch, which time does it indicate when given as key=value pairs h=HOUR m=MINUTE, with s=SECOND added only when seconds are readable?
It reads h=7 m=33
